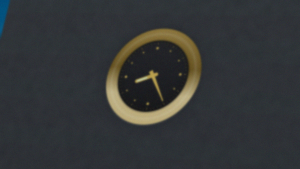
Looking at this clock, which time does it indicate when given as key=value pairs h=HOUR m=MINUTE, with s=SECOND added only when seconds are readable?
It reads h=8 m=25
